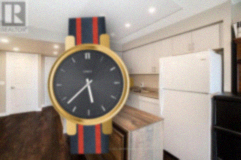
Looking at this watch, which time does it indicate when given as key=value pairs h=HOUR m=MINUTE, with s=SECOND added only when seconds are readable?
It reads h=5 m=38
